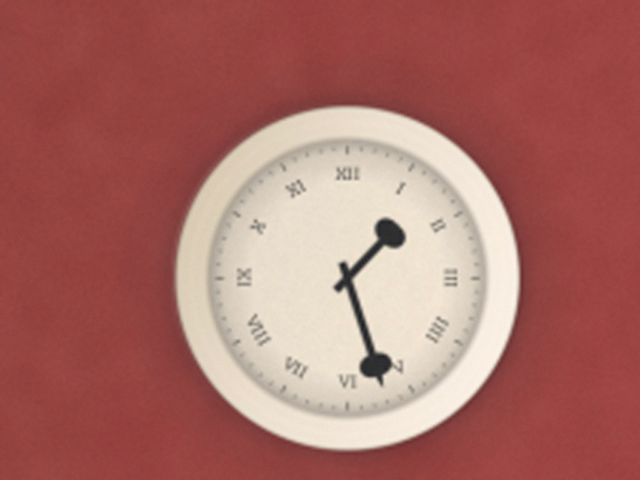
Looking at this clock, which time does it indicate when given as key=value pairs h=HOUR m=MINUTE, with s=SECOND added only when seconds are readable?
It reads h=1 m=27
